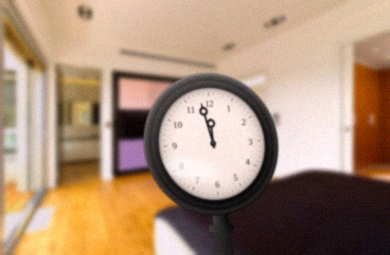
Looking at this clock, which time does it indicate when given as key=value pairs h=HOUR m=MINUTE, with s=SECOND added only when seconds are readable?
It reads h=11 m=58
